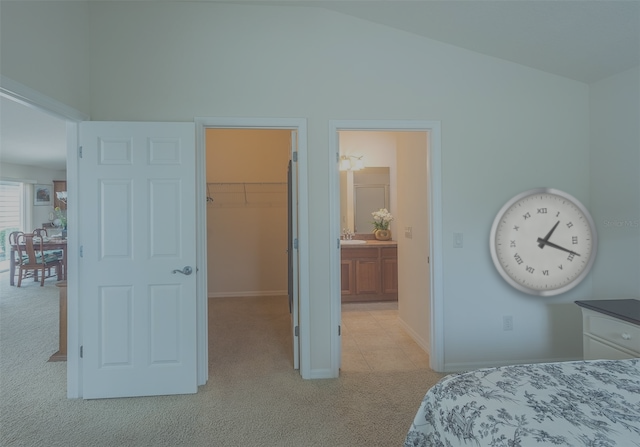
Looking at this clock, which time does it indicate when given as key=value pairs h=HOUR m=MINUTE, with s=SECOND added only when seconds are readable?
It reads h=1 m=19
